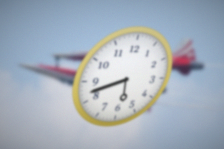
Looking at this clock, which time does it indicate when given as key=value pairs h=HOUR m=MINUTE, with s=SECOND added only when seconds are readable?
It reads h=5 m=42
